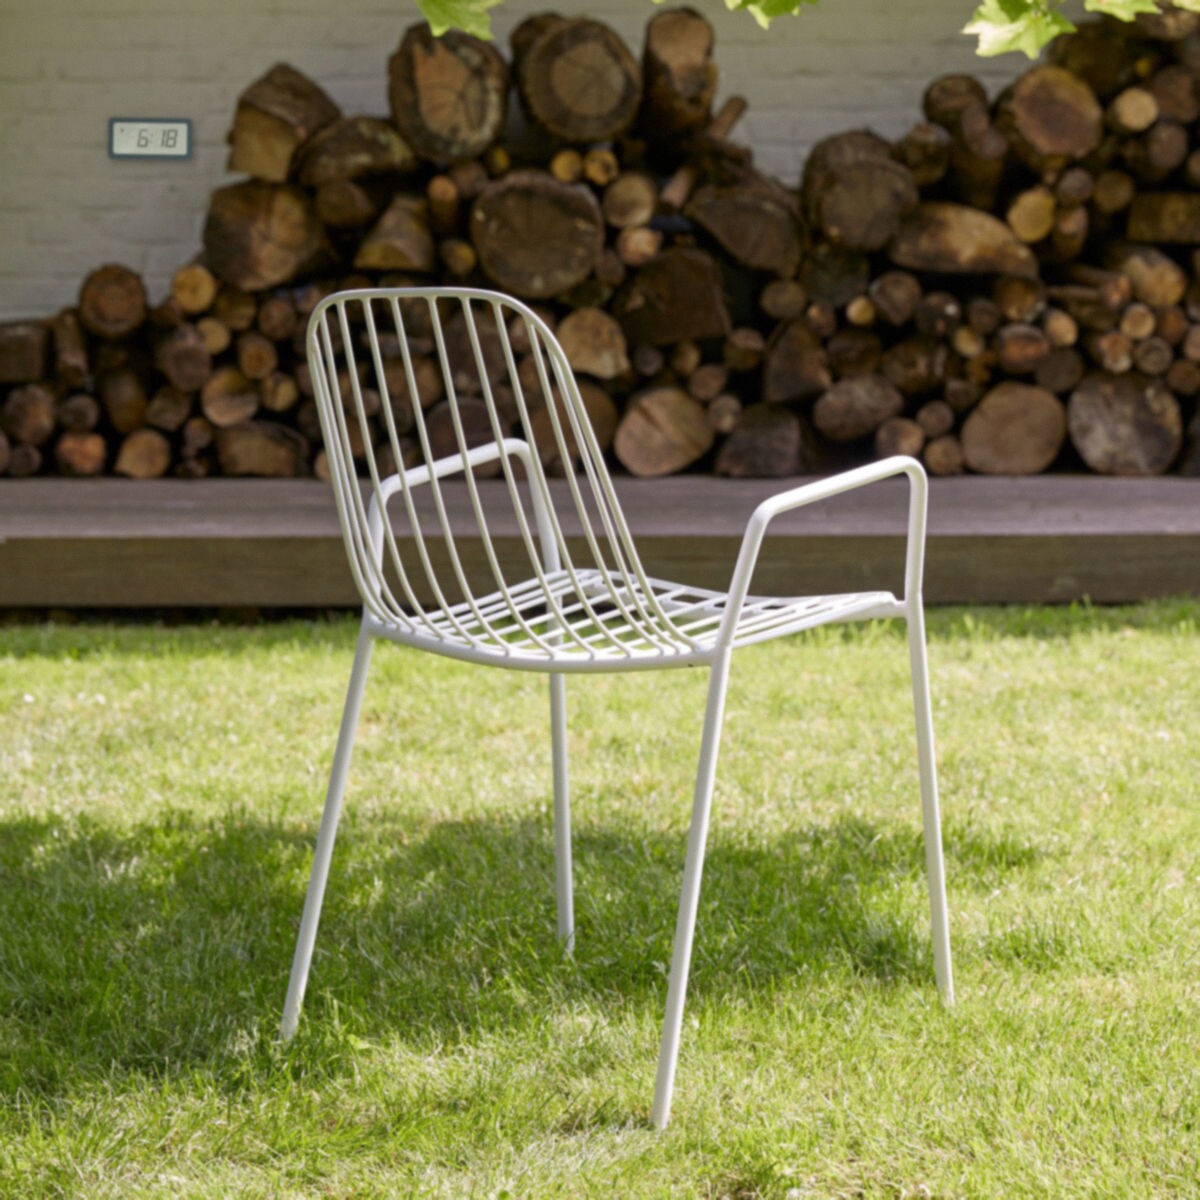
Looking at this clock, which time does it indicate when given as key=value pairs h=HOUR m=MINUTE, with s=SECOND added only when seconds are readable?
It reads h=6 m=18
